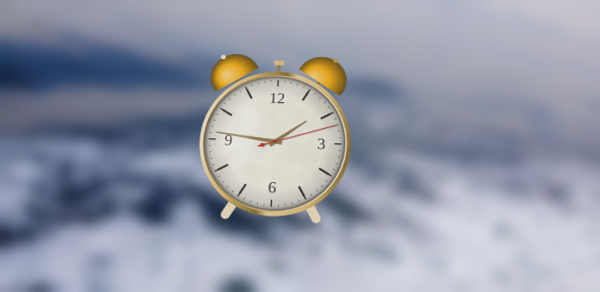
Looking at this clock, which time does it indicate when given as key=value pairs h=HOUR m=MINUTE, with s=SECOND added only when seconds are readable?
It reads h=1 m=46 s=12
